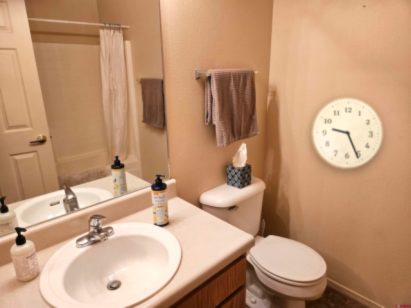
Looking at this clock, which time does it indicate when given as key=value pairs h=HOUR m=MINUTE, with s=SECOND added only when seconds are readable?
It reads h=9 m=26
